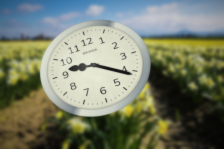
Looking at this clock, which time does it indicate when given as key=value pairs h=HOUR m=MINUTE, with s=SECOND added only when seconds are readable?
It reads h=9 m=21
